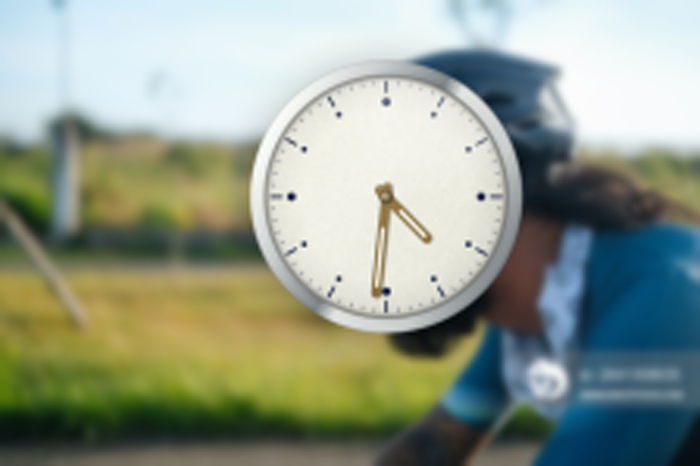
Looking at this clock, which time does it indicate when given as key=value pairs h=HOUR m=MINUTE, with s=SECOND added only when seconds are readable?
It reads h=4 m=31
